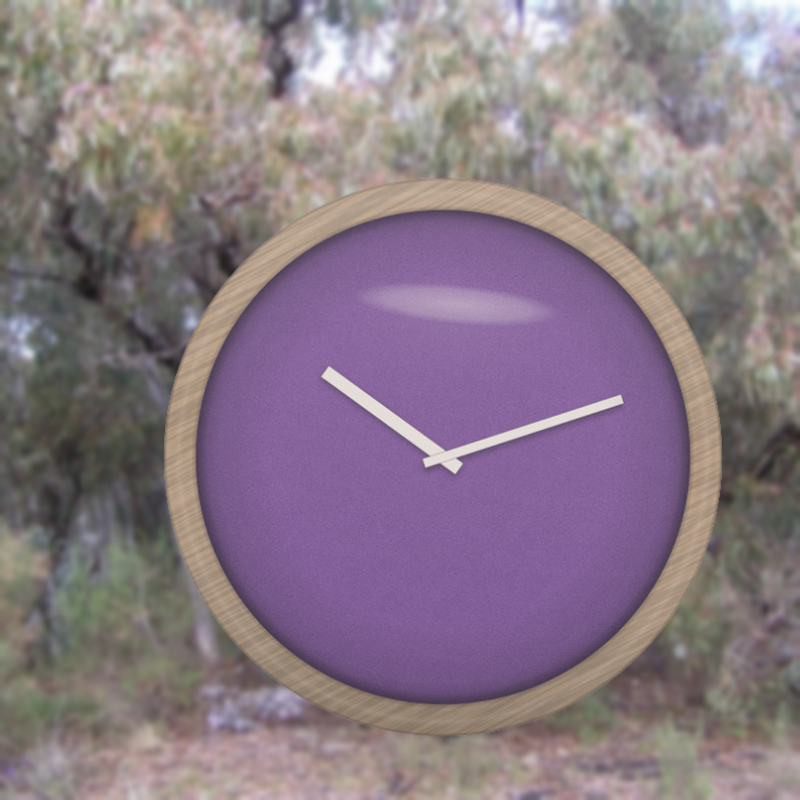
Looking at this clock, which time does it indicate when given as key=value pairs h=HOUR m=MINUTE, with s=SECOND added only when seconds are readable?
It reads h=10 m=12
